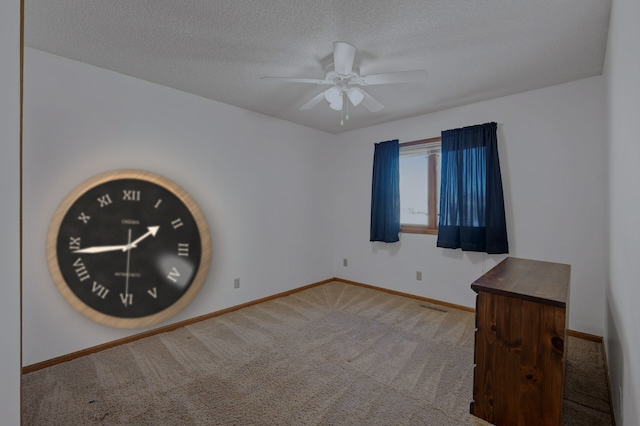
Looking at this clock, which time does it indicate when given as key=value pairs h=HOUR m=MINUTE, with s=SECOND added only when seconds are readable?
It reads h=1 m=43 s=30
